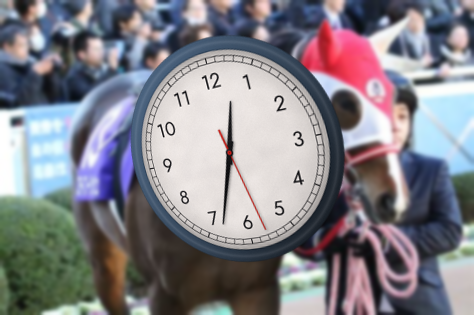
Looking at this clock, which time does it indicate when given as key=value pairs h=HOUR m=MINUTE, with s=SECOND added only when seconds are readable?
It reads h=12 m=33 s=28
